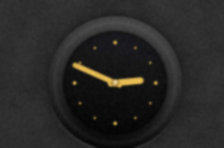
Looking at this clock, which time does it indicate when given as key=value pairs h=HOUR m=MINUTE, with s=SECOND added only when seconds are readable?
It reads h=2 m=49
